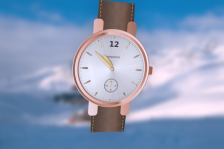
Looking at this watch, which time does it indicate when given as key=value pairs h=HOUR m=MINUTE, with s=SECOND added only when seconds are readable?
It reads h=10 m=52
